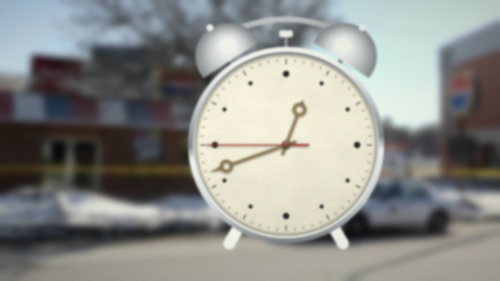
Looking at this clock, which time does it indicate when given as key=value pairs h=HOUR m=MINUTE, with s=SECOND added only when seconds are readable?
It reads h=12 m=41 s=45
